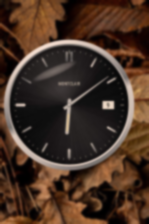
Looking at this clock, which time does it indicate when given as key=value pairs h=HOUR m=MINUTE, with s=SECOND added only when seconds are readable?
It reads h=6 m=9
